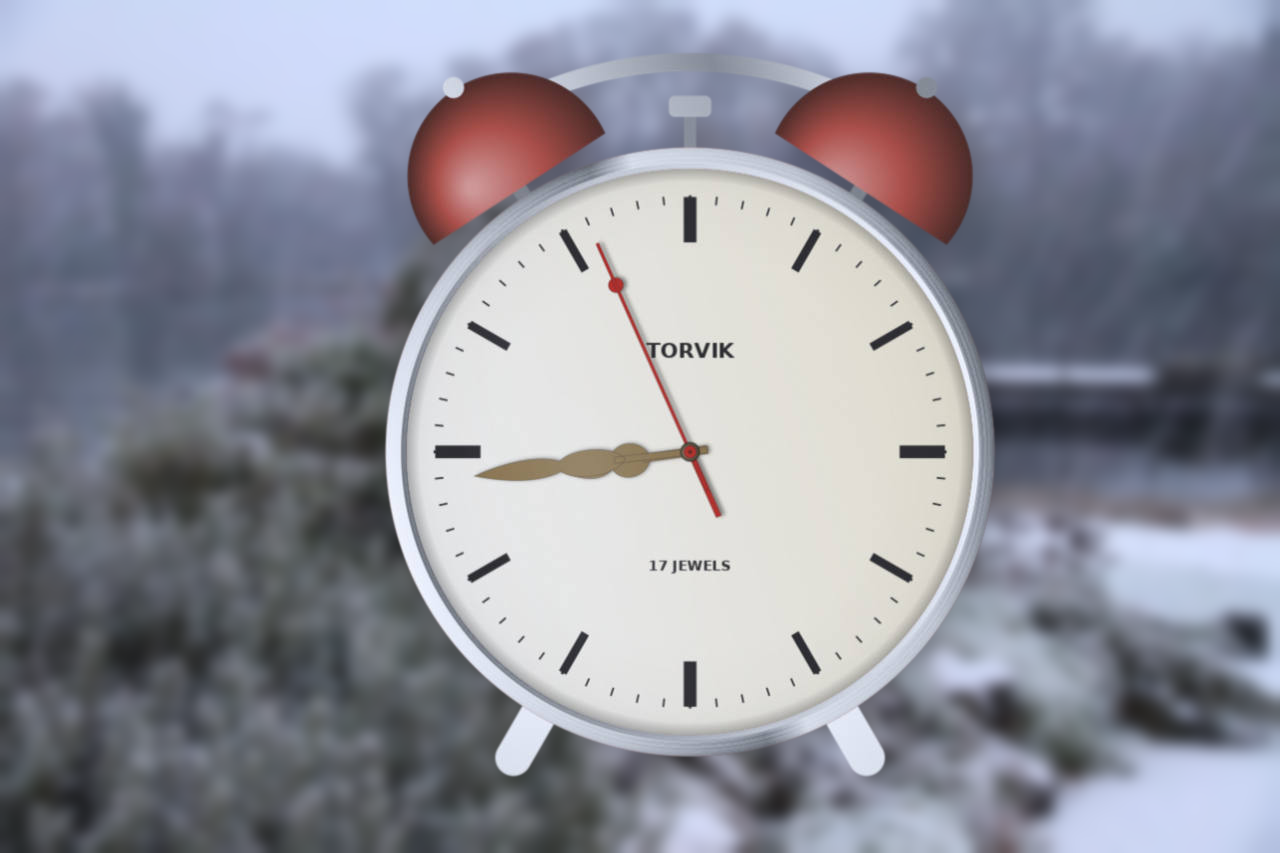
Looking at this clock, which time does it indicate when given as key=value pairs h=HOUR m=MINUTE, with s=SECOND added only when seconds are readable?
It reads h=8 m=43 s=56
